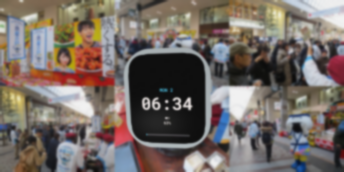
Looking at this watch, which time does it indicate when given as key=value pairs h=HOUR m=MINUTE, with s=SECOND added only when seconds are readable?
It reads h=6 m=34
